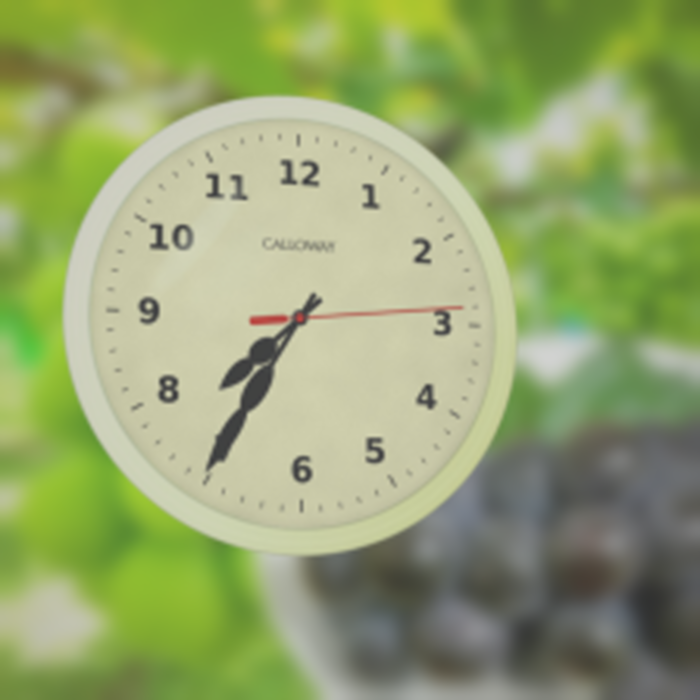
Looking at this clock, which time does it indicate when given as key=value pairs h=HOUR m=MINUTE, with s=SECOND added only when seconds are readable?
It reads h=7 m=35 s=14
